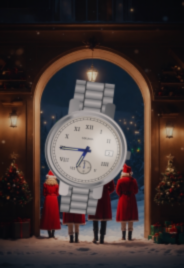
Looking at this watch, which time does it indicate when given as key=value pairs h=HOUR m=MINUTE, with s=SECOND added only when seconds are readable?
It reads h=6 m=45
